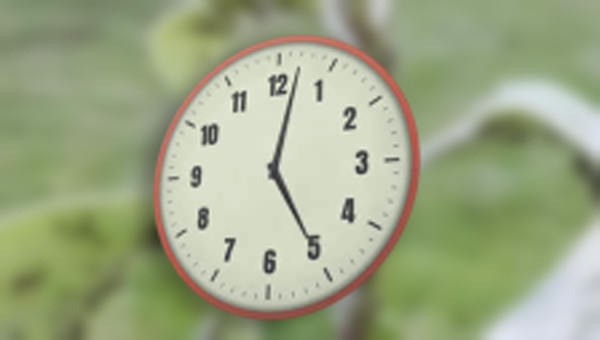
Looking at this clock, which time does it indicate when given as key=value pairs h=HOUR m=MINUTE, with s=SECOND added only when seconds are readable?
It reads h=5 m=2
